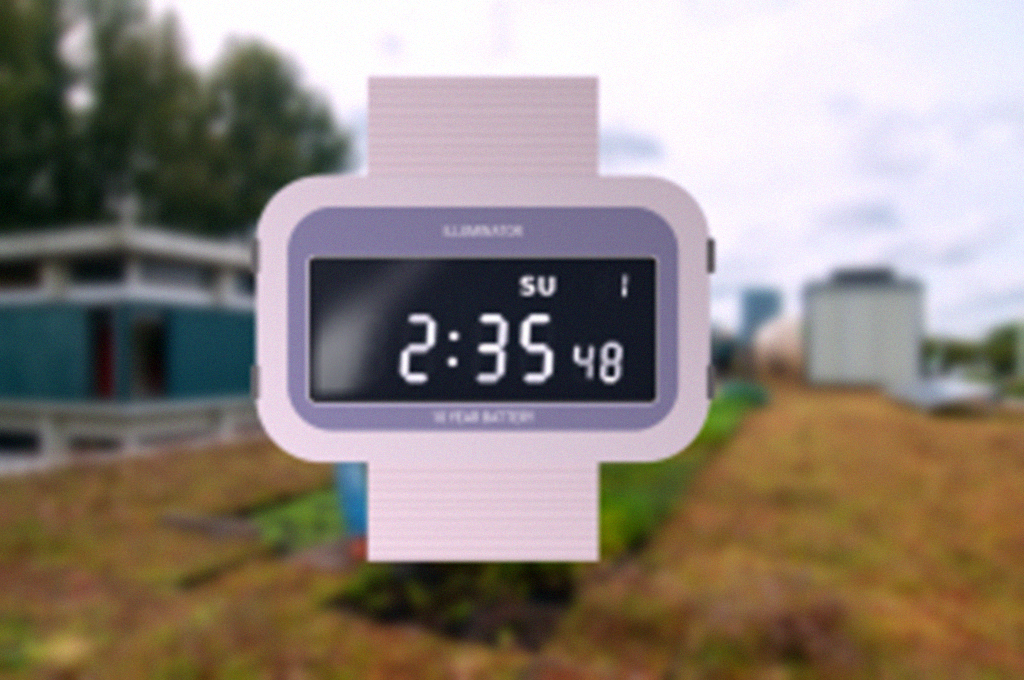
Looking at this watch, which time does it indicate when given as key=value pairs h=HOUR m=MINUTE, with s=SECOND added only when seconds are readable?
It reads h=2 m=35 s=48
